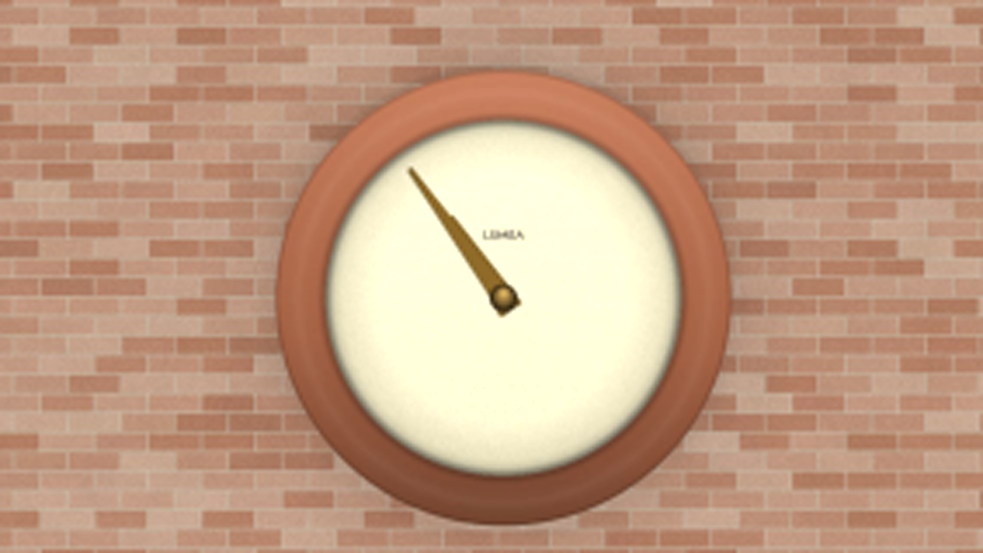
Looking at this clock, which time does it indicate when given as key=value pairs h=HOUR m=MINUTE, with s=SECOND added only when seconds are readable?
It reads h=10 m=54
